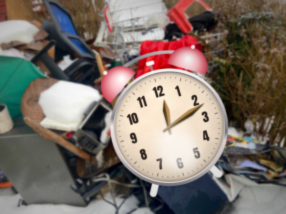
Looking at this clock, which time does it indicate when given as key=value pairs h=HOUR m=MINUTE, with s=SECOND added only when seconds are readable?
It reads h=12 m=12
